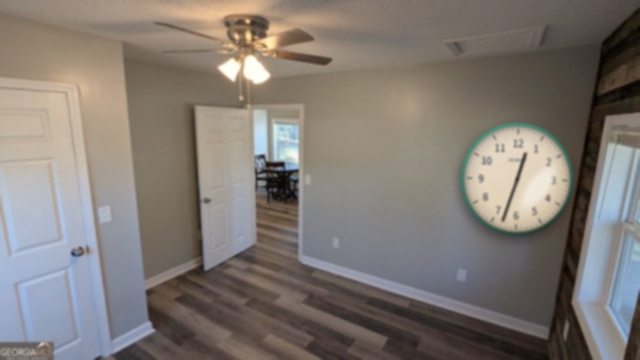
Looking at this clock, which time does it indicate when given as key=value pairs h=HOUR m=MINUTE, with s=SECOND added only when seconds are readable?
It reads h=12 m=33
